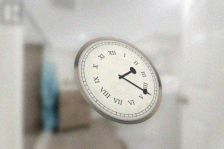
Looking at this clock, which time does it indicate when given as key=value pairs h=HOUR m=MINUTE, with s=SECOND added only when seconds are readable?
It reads h=2 m=22
